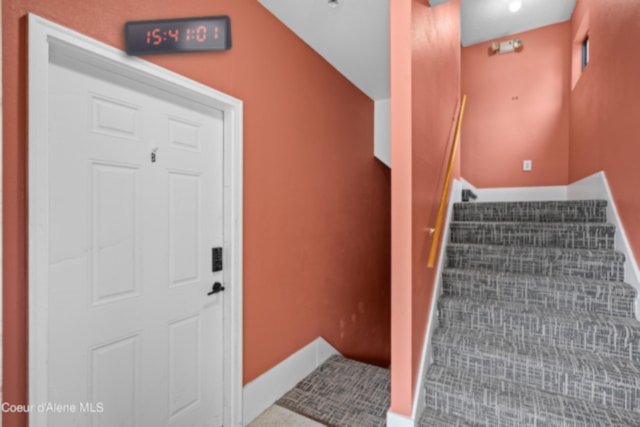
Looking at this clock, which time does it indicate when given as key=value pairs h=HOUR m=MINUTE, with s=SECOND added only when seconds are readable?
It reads h=15 m=41 s=1
